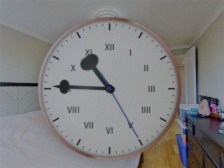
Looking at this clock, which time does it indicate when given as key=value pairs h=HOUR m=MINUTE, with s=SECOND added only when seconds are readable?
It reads h=10 m=45 s=25
